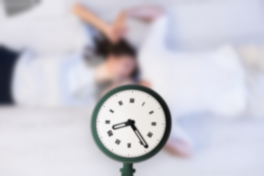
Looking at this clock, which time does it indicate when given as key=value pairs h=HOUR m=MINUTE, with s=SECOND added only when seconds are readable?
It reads h=8 m=24
